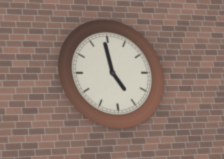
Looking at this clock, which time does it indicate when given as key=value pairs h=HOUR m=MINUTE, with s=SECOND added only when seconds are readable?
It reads h=4 m=59
